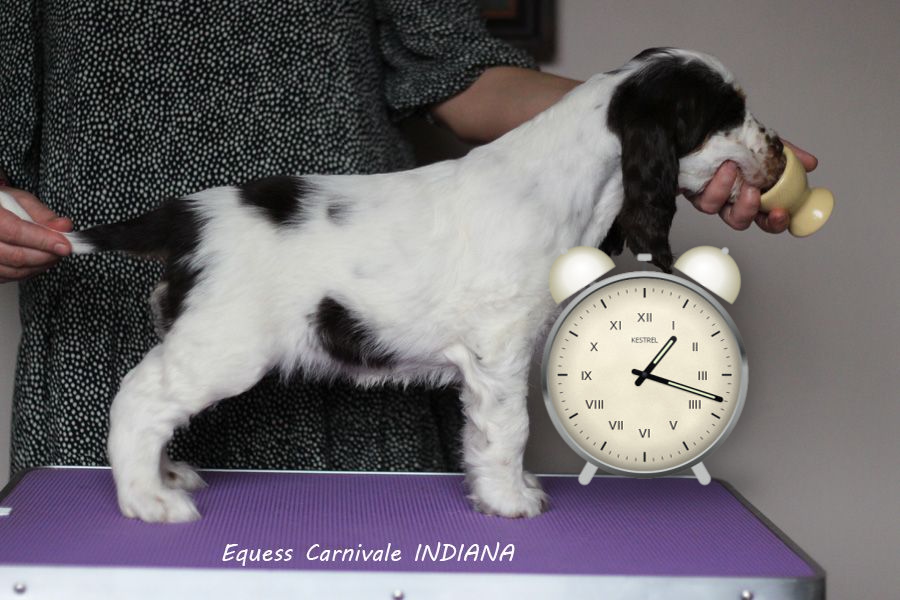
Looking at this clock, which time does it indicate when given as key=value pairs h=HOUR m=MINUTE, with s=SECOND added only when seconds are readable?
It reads h=1 m=18
